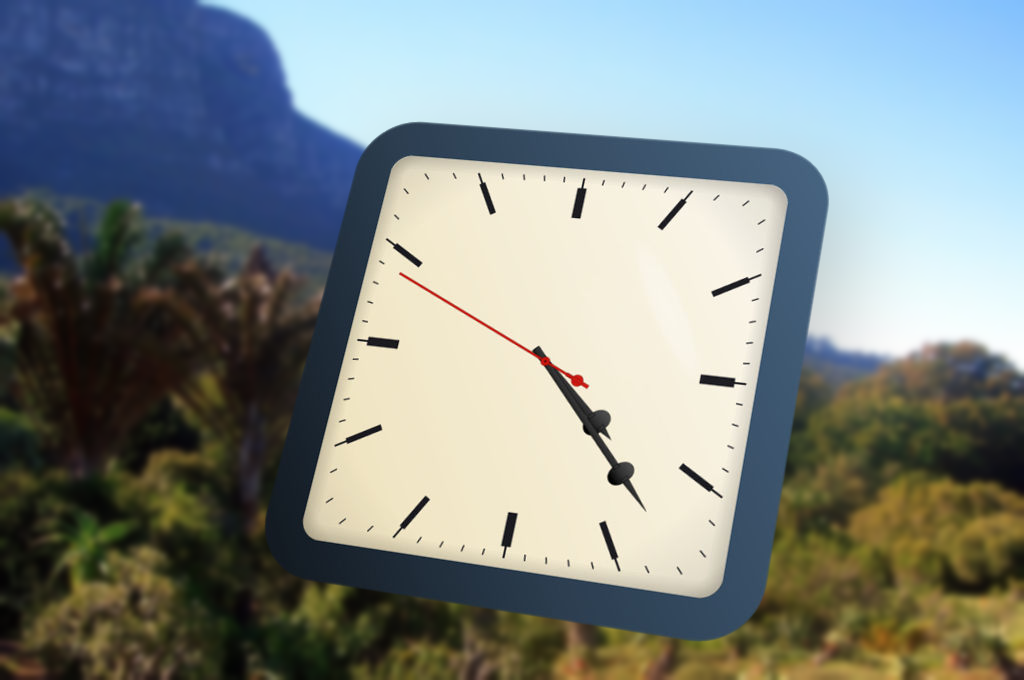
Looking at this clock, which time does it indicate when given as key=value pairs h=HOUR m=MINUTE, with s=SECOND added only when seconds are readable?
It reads h=4 m=22 s=49
